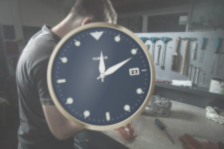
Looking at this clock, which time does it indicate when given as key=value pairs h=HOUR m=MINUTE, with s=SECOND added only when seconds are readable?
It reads h=12 m=11
